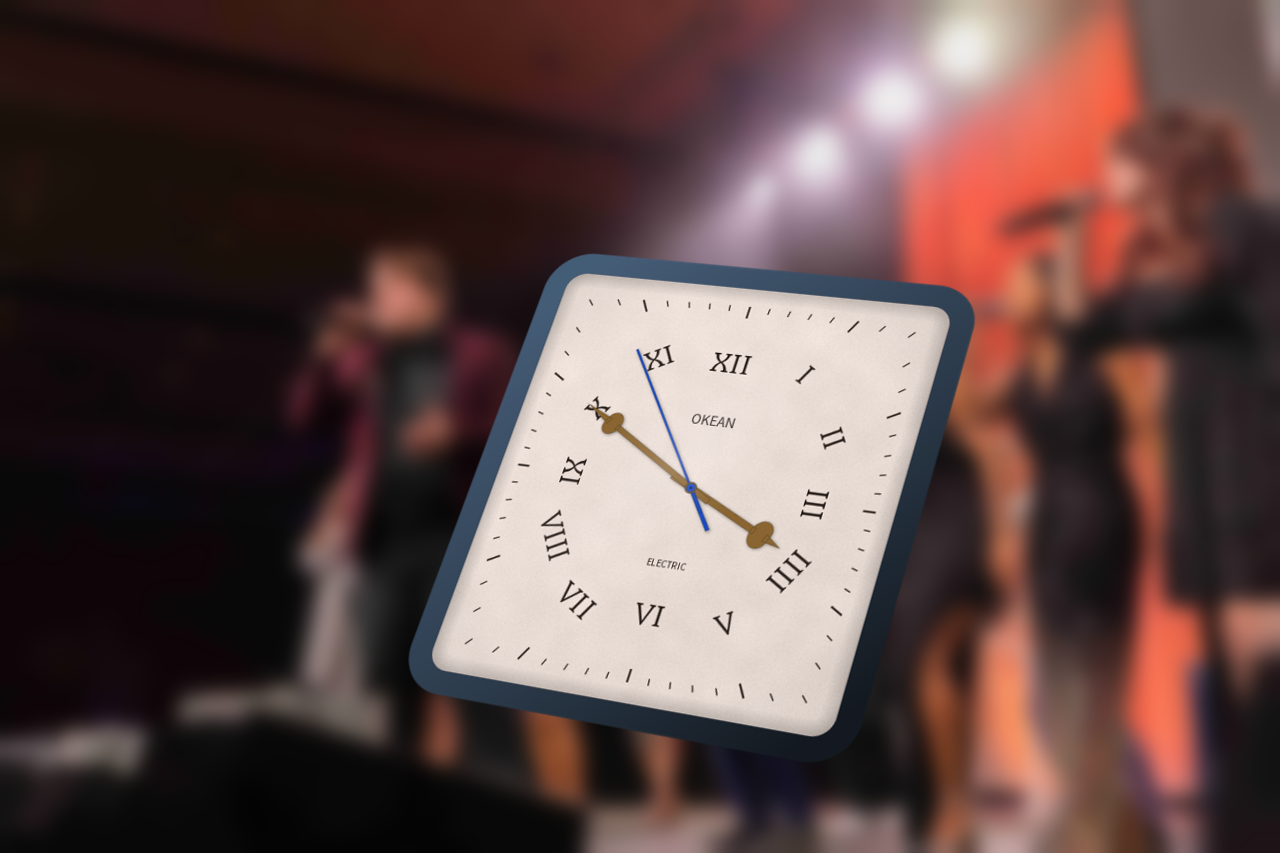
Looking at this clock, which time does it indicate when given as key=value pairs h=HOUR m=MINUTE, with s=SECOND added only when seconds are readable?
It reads h=3 m=49 s=54
